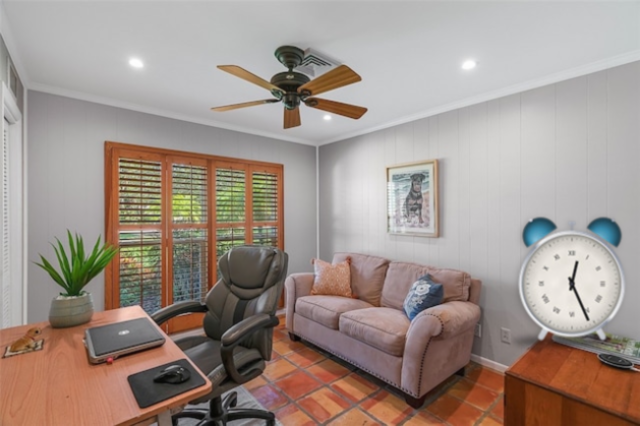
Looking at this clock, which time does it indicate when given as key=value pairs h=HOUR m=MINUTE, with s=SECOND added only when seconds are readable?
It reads h=12 m=26
